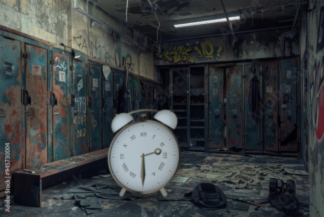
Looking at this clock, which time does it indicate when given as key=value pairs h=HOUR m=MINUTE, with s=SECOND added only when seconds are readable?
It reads h=2 m=30
